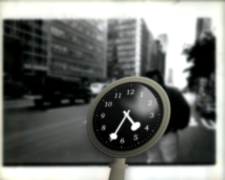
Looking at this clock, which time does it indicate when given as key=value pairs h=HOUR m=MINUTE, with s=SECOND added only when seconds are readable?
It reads h=4 m=34
